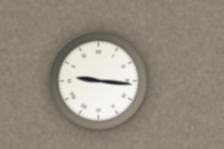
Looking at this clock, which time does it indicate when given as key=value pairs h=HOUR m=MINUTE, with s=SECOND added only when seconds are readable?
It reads h=9 m=16
